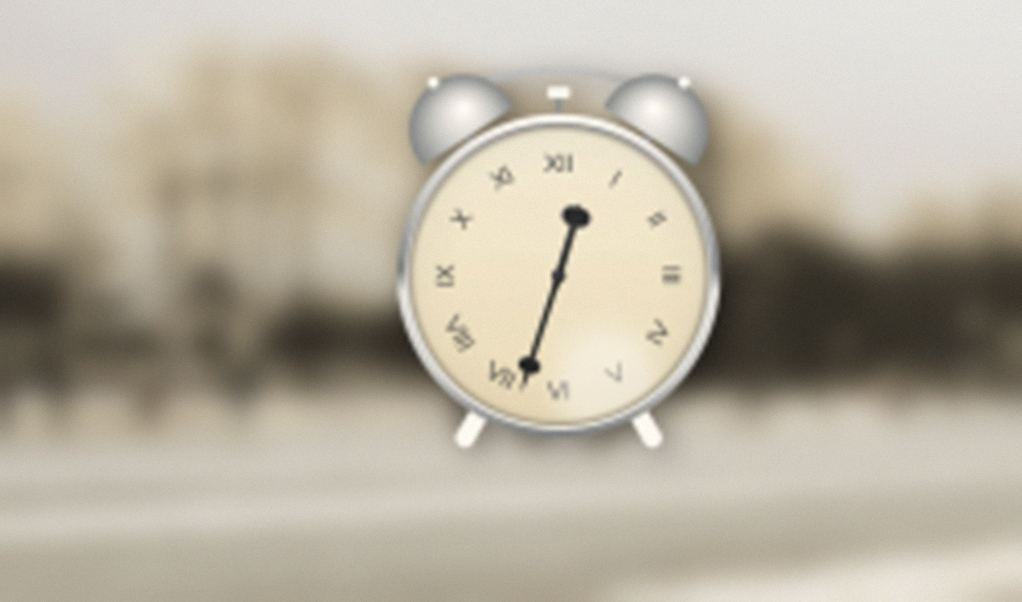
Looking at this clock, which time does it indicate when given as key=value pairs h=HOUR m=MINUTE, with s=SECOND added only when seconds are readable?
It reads h=12 m=33
